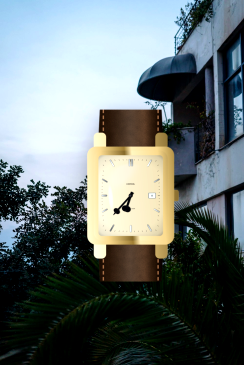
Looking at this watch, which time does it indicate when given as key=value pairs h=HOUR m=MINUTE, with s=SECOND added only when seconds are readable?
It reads h=6 m=37
